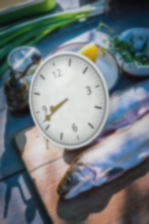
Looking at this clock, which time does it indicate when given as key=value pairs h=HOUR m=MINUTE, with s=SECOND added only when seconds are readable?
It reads h=8 m=42
